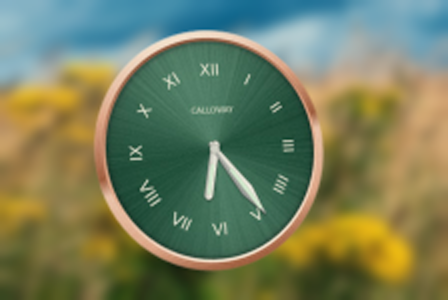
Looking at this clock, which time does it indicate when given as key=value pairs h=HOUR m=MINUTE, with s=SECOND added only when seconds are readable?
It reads h=6 m=24
